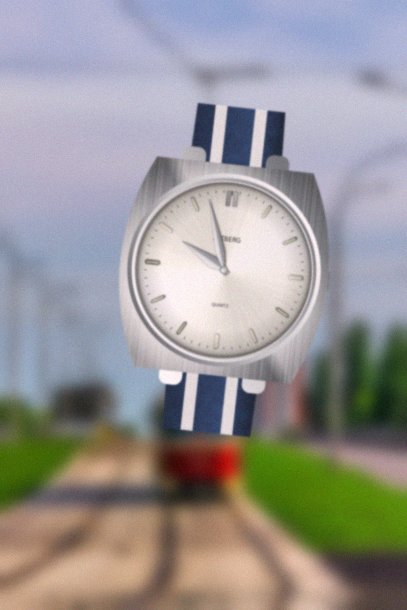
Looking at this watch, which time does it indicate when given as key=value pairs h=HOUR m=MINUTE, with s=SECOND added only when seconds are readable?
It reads h=9 m=57
